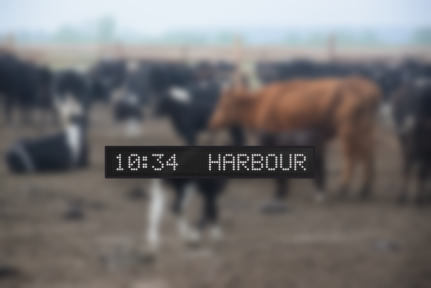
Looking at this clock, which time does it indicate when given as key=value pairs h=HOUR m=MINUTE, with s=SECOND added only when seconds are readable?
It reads h=10 m=34
